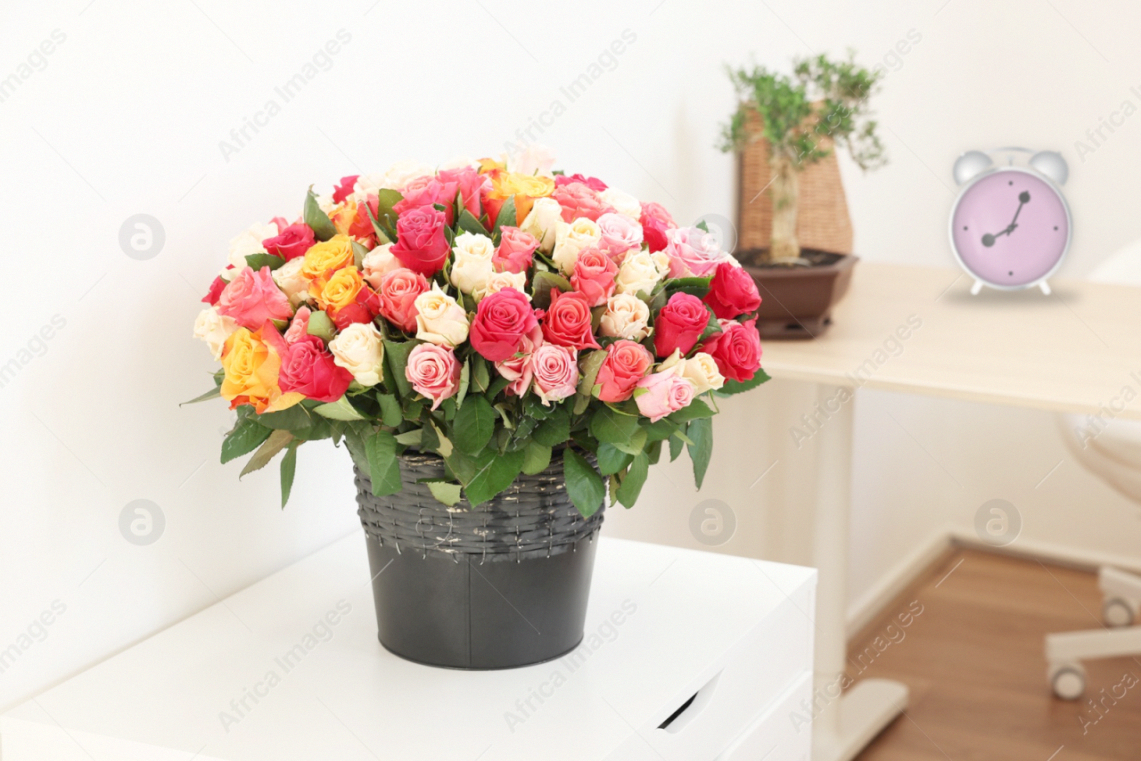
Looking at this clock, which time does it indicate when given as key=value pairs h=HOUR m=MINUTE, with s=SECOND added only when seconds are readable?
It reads h=8 m=4
